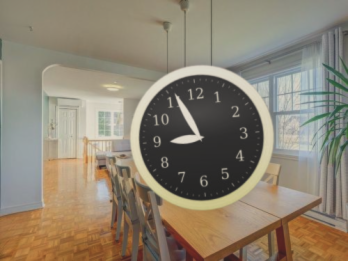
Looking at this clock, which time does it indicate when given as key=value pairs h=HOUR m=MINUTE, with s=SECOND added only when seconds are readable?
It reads h=8 m=56
